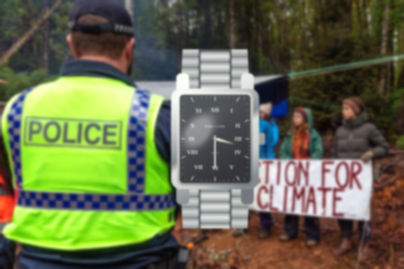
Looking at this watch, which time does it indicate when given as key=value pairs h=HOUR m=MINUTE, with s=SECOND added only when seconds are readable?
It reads h=3 m=30
